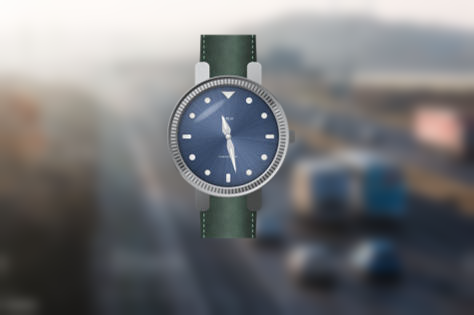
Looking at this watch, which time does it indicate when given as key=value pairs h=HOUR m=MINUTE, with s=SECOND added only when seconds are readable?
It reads h=11 m=28
